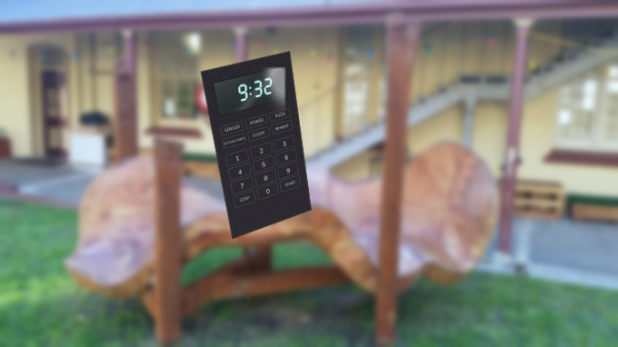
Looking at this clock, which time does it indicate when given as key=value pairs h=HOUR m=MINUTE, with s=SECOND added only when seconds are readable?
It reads h=9 m=32
